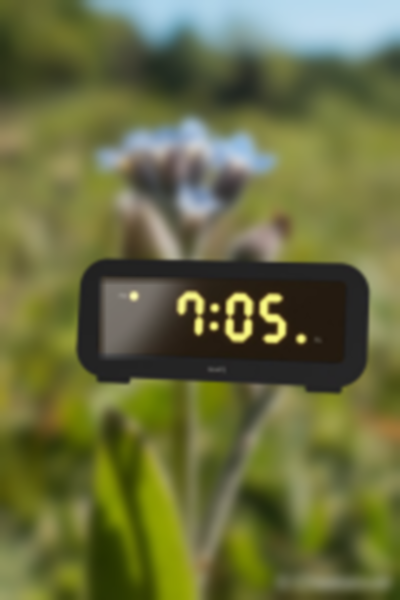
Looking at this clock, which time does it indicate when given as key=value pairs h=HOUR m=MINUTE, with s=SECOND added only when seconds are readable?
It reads h=7 m=5
